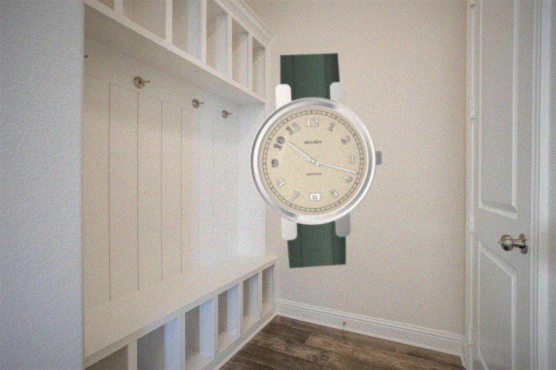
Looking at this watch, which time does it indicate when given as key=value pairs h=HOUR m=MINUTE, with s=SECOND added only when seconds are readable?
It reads h=10 m=18
